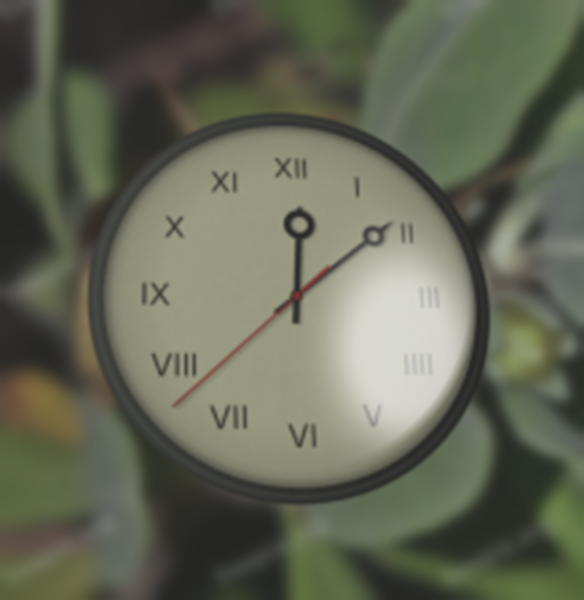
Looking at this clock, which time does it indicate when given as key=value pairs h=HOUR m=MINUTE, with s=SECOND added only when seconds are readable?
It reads h=12 m=8 s=38
